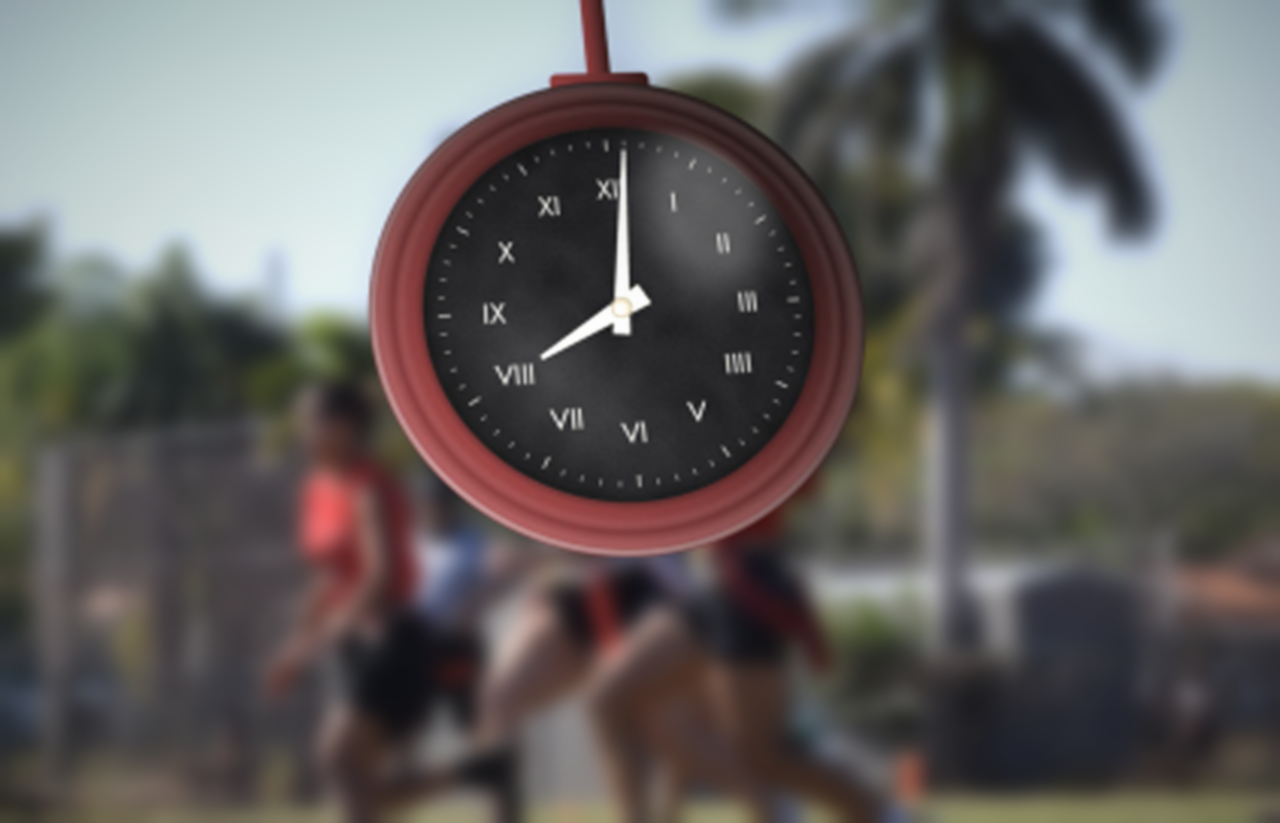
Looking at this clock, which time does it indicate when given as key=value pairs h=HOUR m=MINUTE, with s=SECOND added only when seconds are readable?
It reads h=8 m=1
